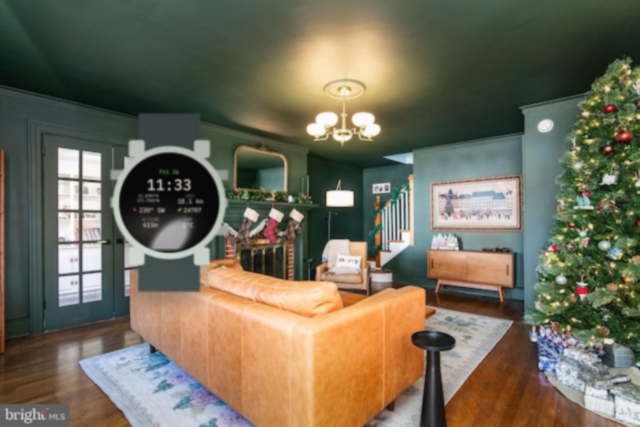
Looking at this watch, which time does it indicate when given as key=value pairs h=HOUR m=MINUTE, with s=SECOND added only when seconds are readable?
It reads h=11 m=33
